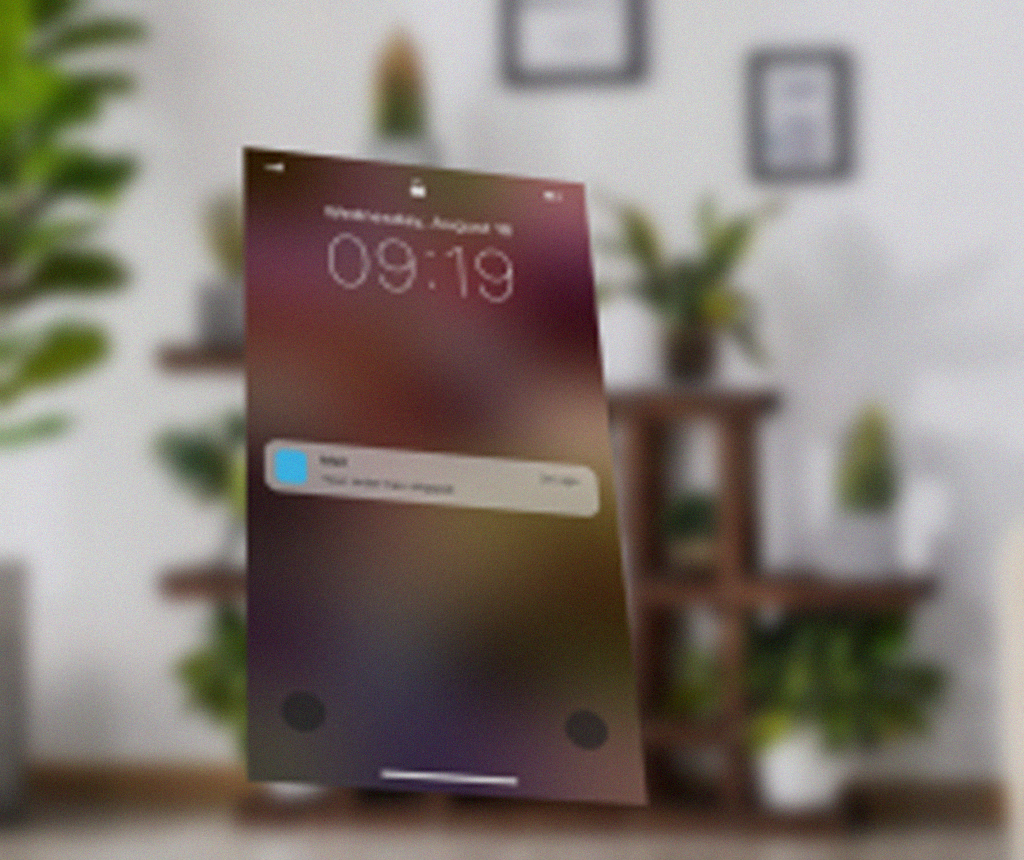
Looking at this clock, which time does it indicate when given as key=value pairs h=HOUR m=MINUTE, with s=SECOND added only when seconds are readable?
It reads h=9 m=19
